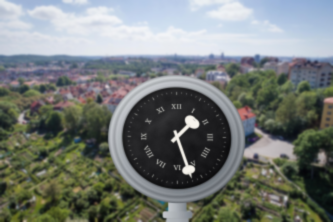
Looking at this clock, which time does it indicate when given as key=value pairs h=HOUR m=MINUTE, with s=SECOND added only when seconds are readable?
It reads h=1 m=27
